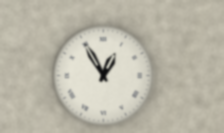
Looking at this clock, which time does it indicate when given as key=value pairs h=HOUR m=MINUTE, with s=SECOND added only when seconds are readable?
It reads h=12 m=55
